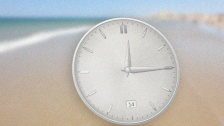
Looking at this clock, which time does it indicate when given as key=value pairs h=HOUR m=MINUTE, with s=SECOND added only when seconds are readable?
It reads h=12 m=15
